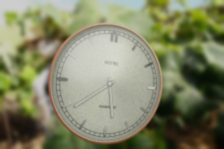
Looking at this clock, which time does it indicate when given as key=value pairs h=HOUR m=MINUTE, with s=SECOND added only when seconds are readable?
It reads h=5 m=39
